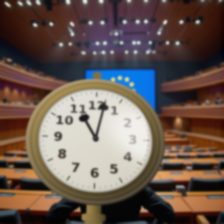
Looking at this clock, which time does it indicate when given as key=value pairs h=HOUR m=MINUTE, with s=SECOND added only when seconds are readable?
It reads h=11 m=2
